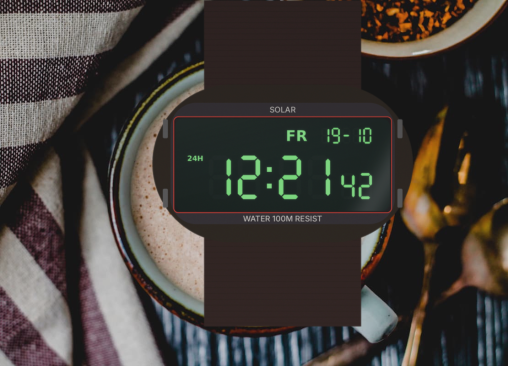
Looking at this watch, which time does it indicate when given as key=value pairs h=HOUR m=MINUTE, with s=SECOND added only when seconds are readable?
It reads h=12 m=21 s=42
